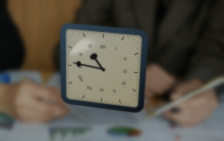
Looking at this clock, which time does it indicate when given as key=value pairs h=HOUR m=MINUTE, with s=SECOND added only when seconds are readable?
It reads h=10 m=46
